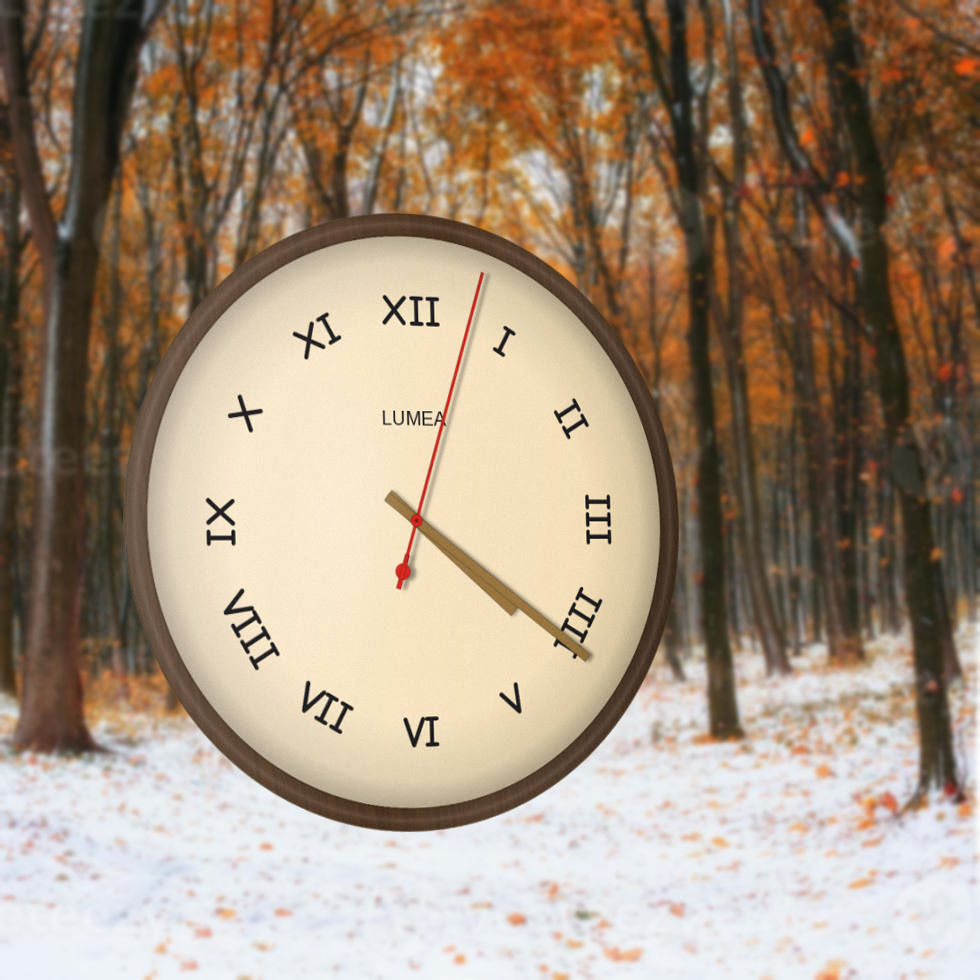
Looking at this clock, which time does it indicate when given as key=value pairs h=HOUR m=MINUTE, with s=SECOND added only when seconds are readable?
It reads h=4 m=21 s=3
